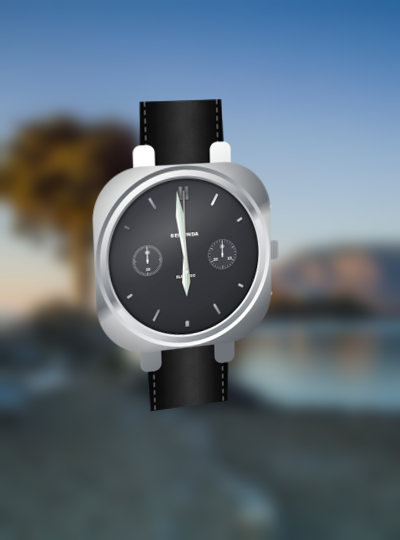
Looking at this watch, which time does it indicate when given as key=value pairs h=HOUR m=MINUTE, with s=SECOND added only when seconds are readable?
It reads h=5 m=59
